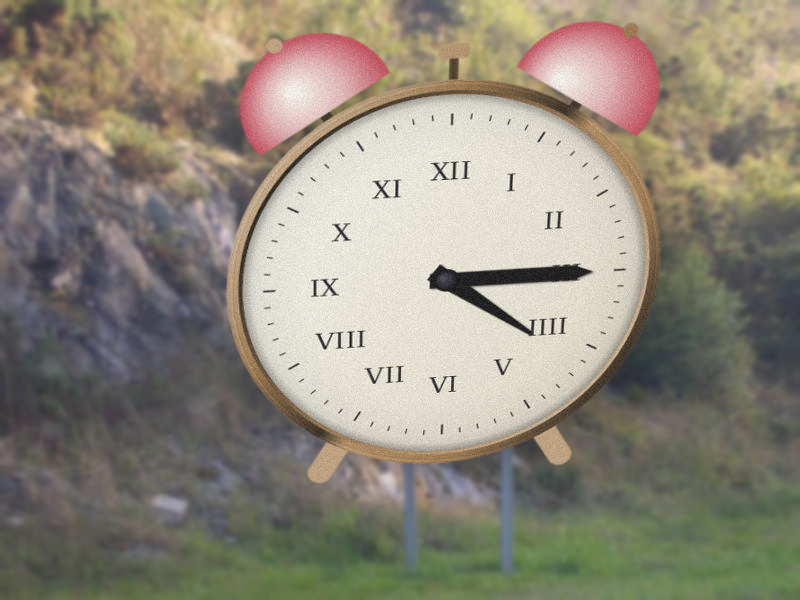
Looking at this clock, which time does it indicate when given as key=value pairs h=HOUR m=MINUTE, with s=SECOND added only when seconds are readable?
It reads h=4 m=15
